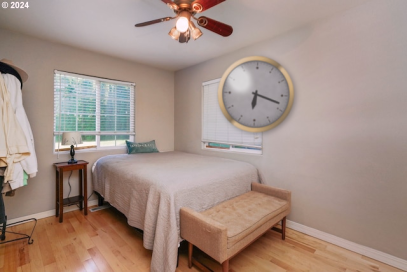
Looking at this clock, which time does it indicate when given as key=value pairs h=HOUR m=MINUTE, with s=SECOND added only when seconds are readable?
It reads h=6 m=18
